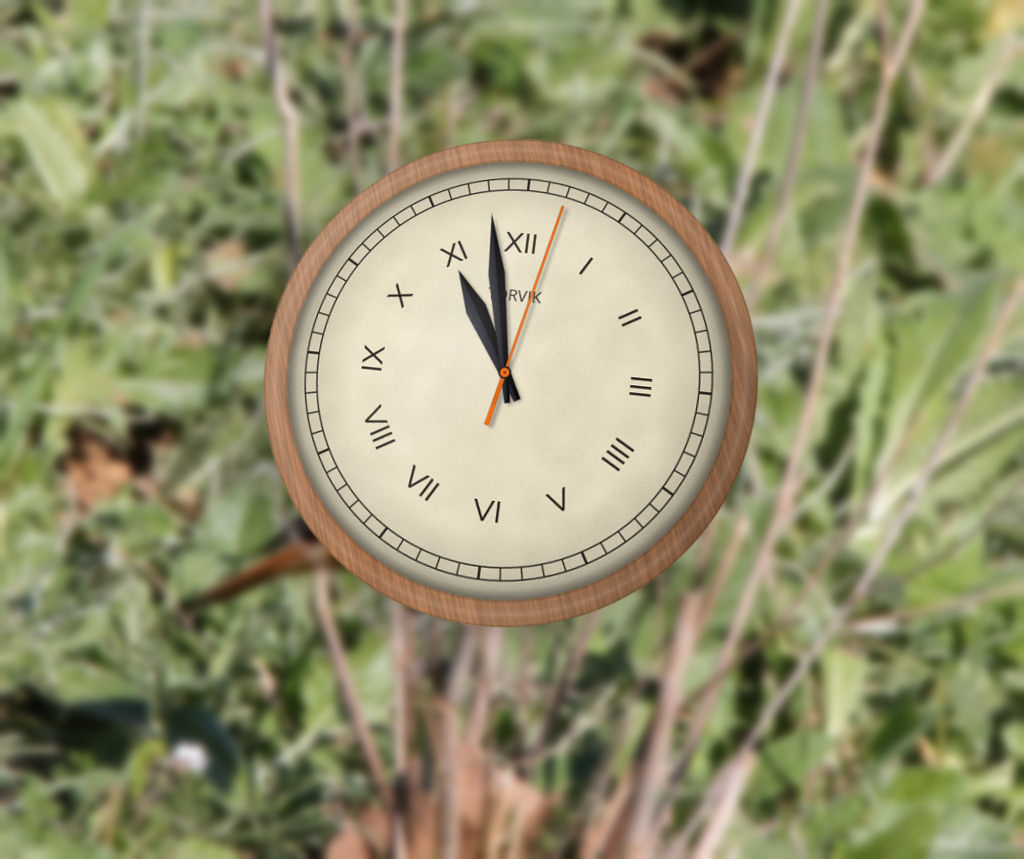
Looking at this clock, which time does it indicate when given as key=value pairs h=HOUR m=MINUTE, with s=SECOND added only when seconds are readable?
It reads h=10 m=58 s=2
